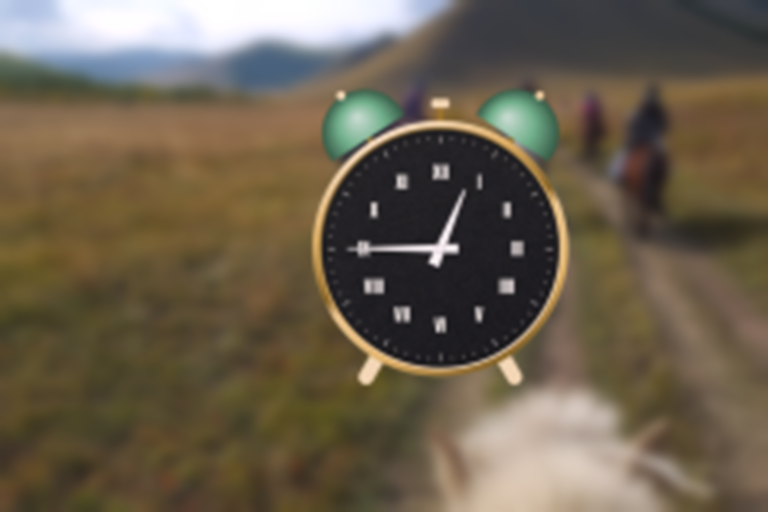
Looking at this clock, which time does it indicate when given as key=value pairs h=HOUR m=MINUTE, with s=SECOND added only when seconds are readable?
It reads h=12 m=45
